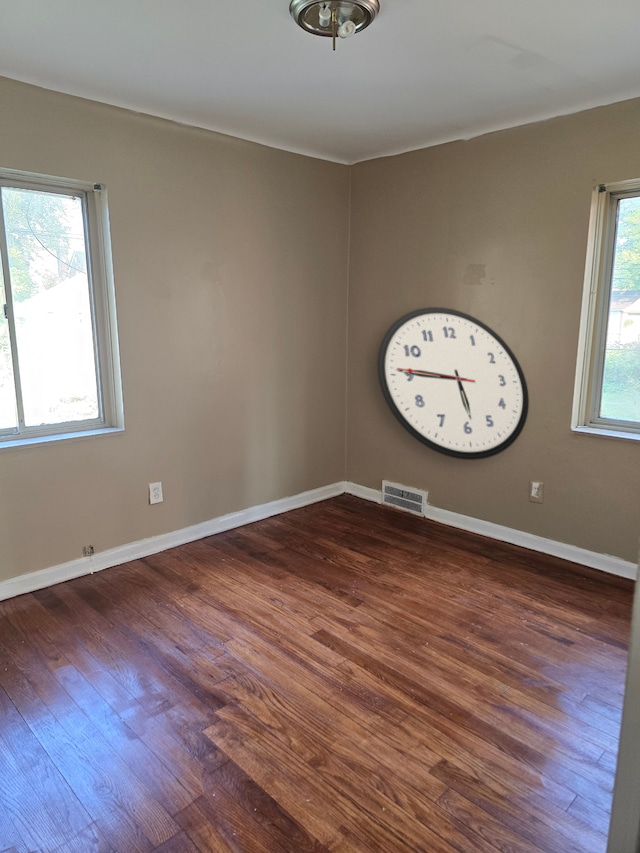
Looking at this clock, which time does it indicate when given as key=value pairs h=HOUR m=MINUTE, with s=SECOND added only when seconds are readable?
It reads h=5 m=45 s=46
